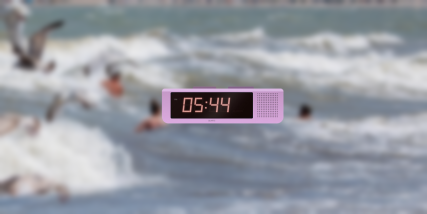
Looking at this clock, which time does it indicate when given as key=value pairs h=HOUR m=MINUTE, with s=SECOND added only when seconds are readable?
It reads h=5 m=44
